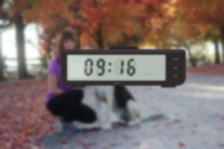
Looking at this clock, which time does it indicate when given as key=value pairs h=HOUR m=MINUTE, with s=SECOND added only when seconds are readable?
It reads h=9 m=16
